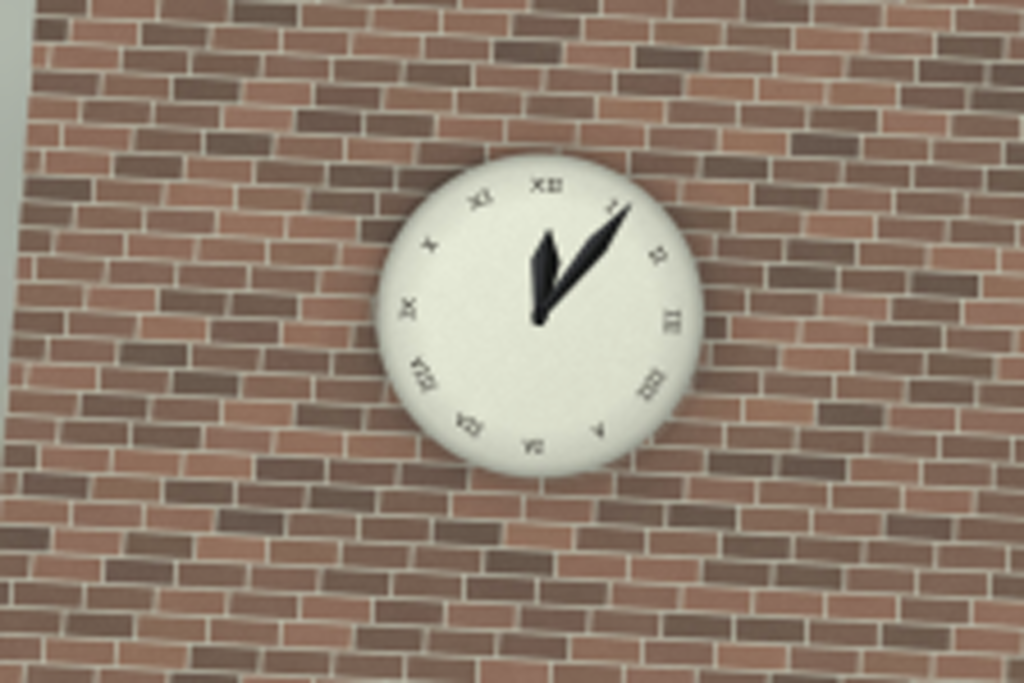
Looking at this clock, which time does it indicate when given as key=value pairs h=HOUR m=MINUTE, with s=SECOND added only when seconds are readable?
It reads h=12 m=6
